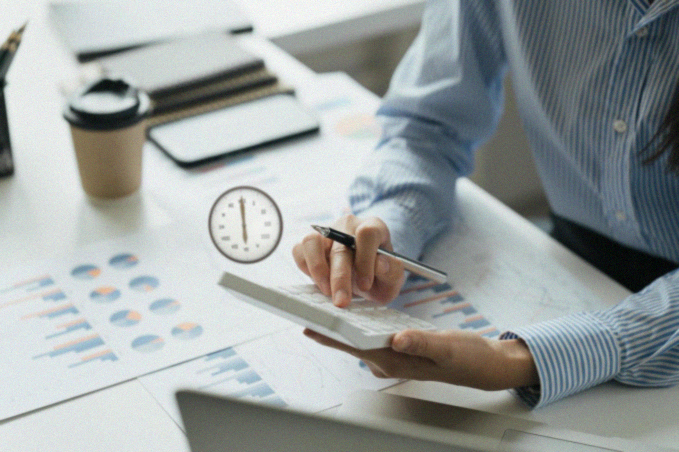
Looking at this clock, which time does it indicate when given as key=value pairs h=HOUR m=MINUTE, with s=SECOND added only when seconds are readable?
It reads h=6 m=0
